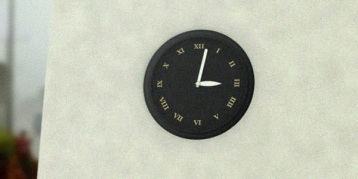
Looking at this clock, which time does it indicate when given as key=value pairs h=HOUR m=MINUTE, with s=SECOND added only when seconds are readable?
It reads h=3 m=2
